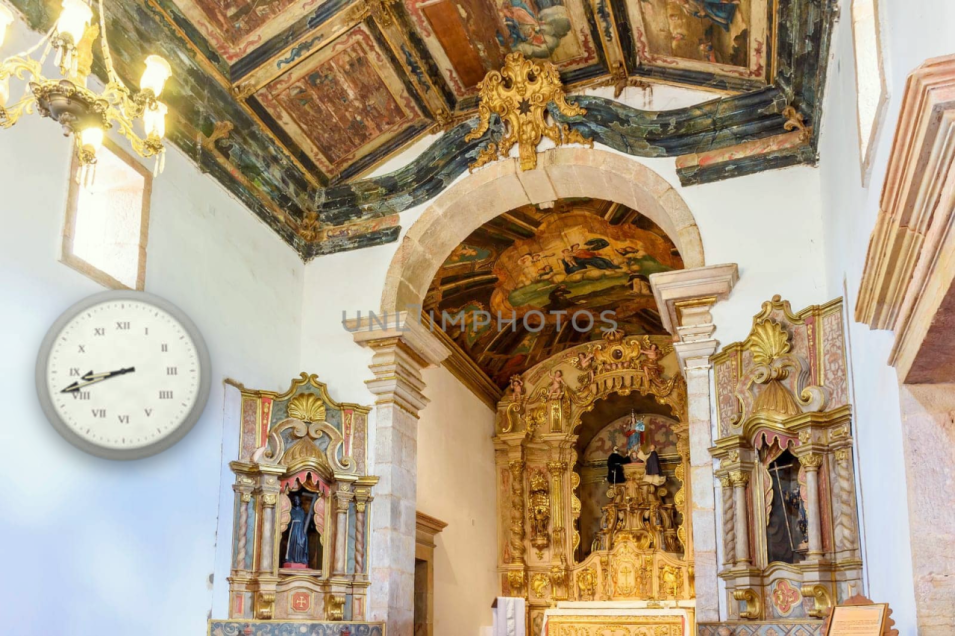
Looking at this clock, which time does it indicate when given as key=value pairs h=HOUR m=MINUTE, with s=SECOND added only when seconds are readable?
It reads h=8 m=42
